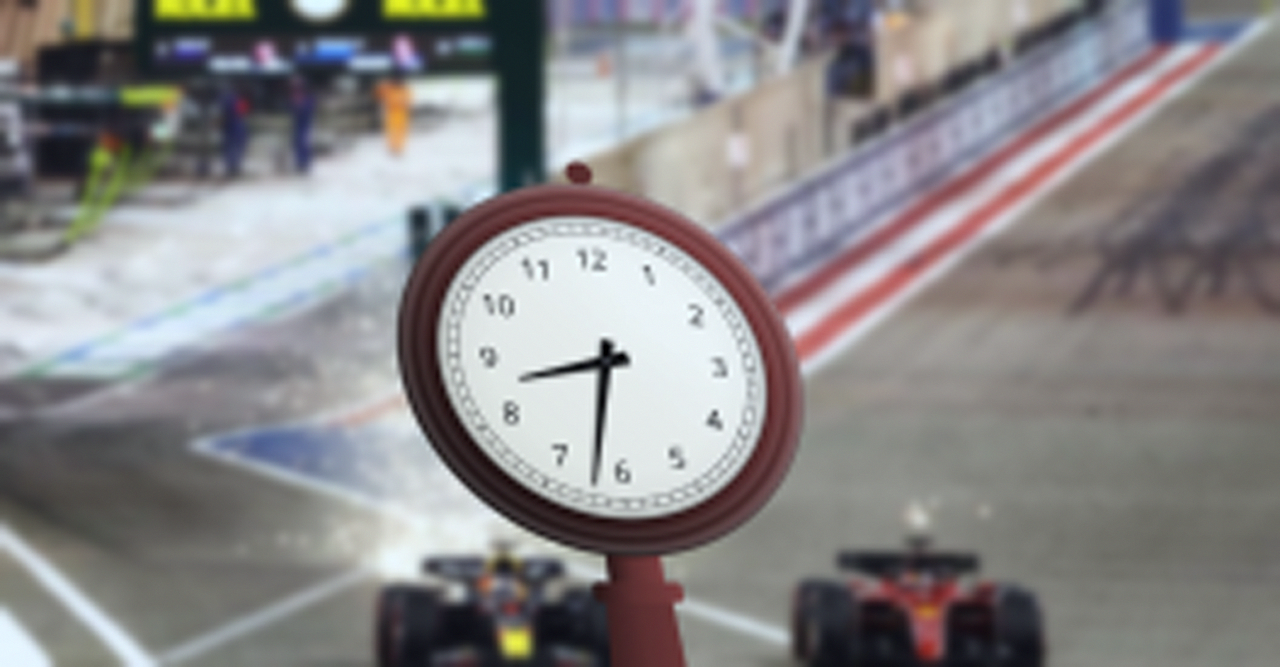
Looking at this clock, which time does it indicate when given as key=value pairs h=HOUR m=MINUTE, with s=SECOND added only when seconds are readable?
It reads h=8 m=32
